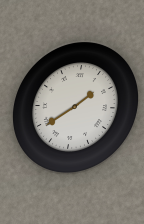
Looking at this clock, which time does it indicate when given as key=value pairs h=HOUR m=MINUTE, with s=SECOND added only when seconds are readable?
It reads h=1 m=39
